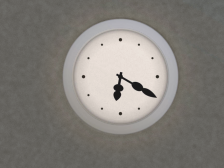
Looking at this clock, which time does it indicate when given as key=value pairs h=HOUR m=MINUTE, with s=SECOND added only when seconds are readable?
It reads h=6 m=20
